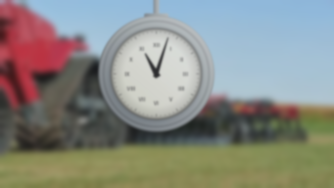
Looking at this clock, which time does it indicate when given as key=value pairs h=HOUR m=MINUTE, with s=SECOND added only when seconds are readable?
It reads h=11 m=3
